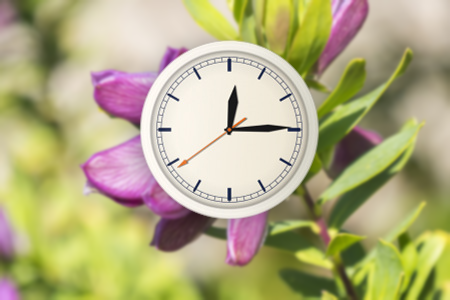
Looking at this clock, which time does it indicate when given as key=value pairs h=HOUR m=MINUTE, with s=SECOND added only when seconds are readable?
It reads h=12 m=14 s=39
